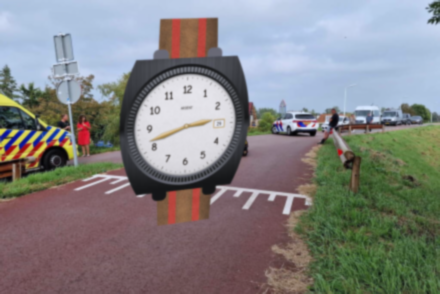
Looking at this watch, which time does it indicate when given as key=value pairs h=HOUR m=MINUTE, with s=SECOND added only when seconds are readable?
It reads h=2 m=42
